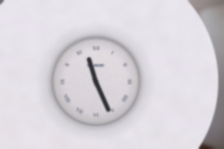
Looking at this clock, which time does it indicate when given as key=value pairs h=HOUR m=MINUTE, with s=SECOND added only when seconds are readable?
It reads h=11 m=26
